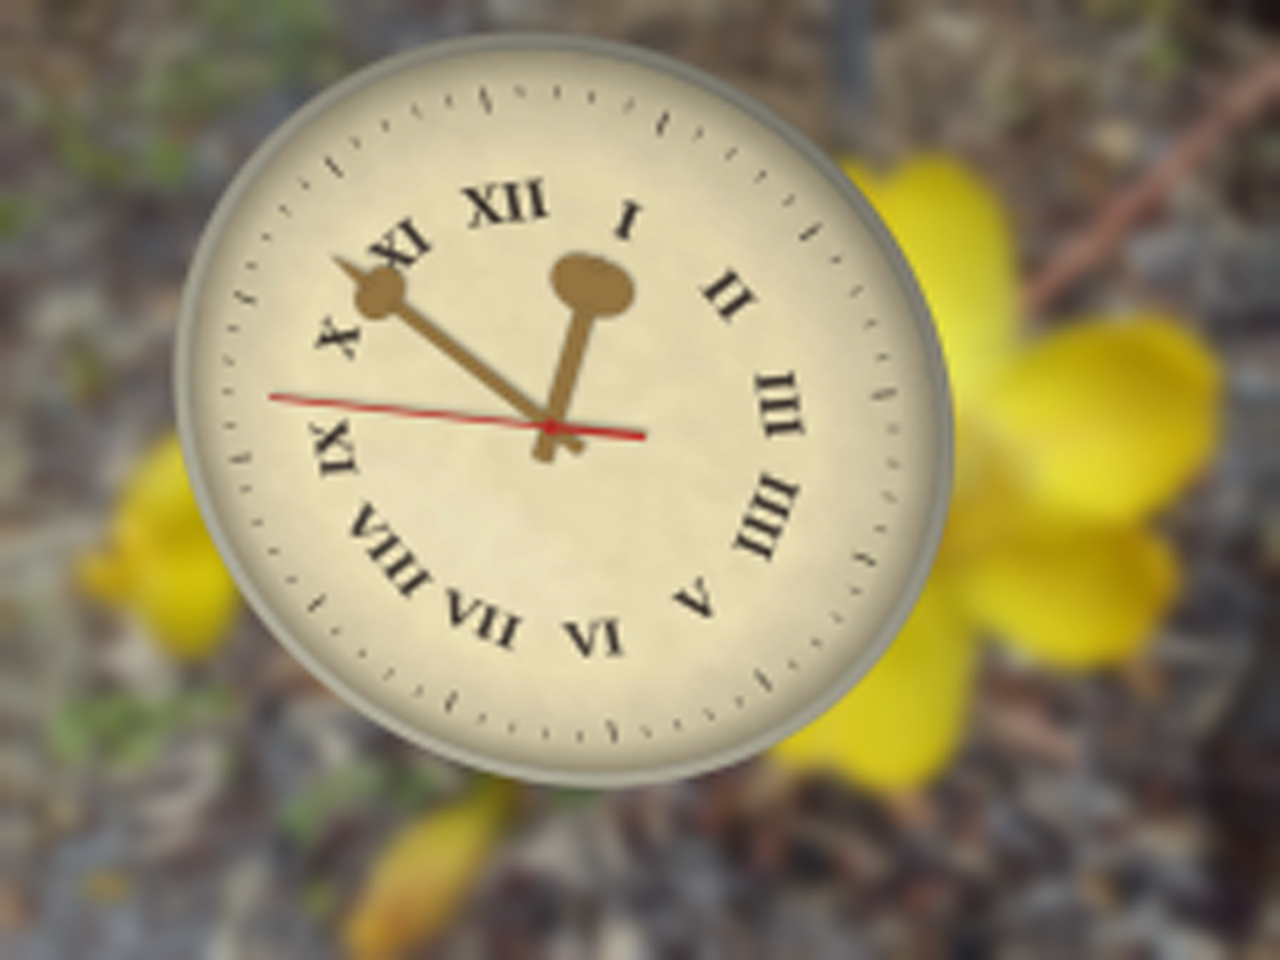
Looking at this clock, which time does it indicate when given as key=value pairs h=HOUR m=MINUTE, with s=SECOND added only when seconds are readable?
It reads h=12 m=52 s=47
